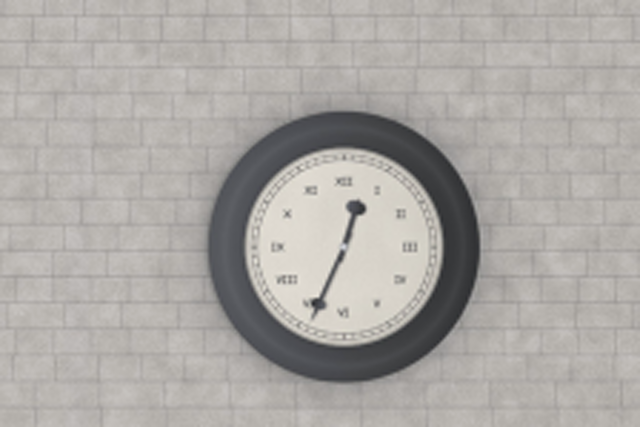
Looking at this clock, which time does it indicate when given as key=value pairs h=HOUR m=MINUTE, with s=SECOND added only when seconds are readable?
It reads h=12 m=34
